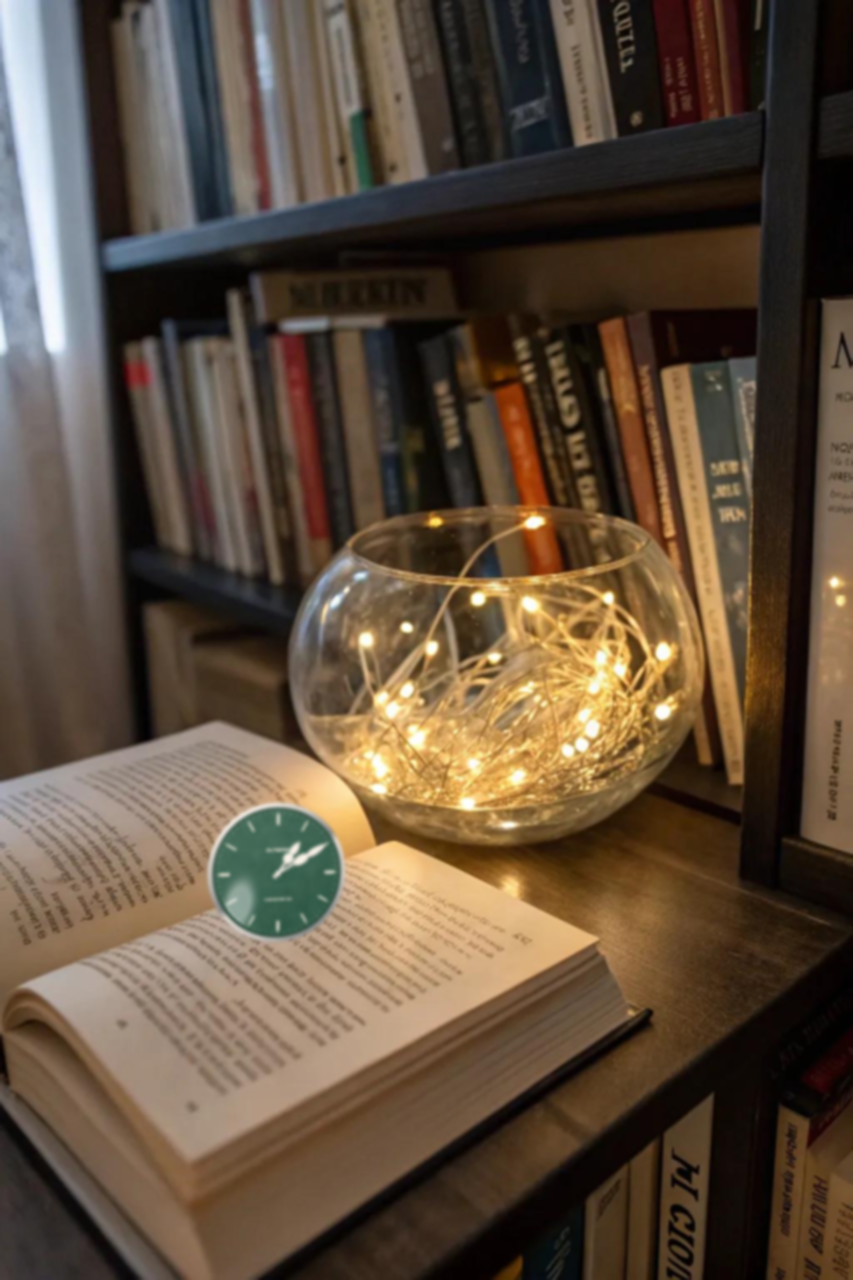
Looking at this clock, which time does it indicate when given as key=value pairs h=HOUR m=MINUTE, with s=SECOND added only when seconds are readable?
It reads h=1 m=10
